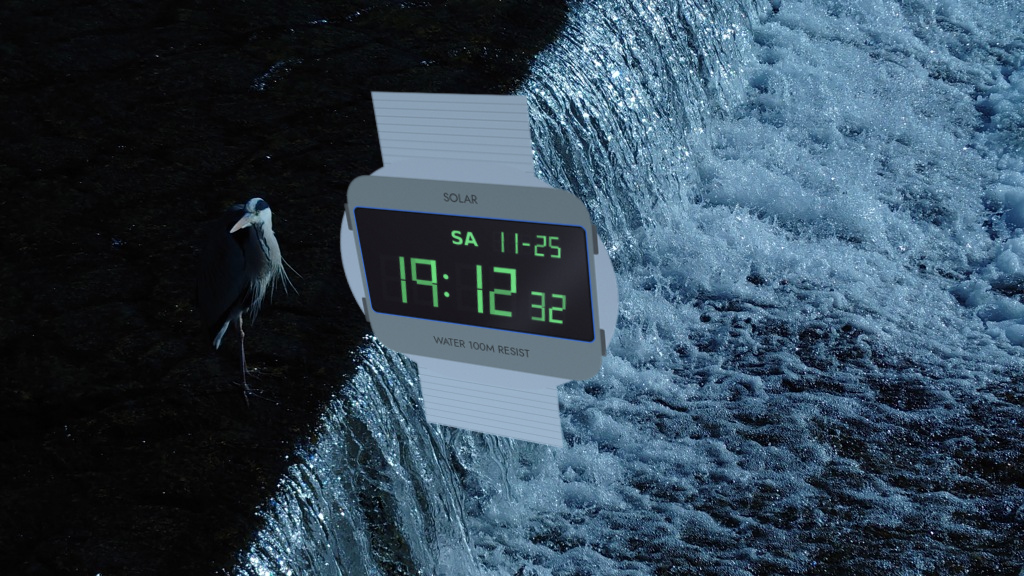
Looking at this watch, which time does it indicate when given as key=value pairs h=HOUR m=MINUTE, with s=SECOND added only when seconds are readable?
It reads h=19 m=12 s=32
